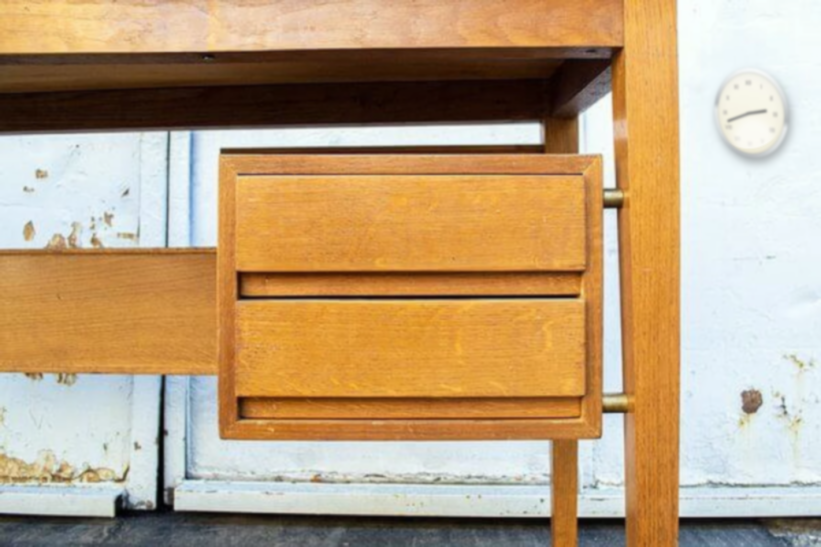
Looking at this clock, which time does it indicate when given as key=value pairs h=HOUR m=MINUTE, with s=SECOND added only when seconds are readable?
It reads h=2 m=42
